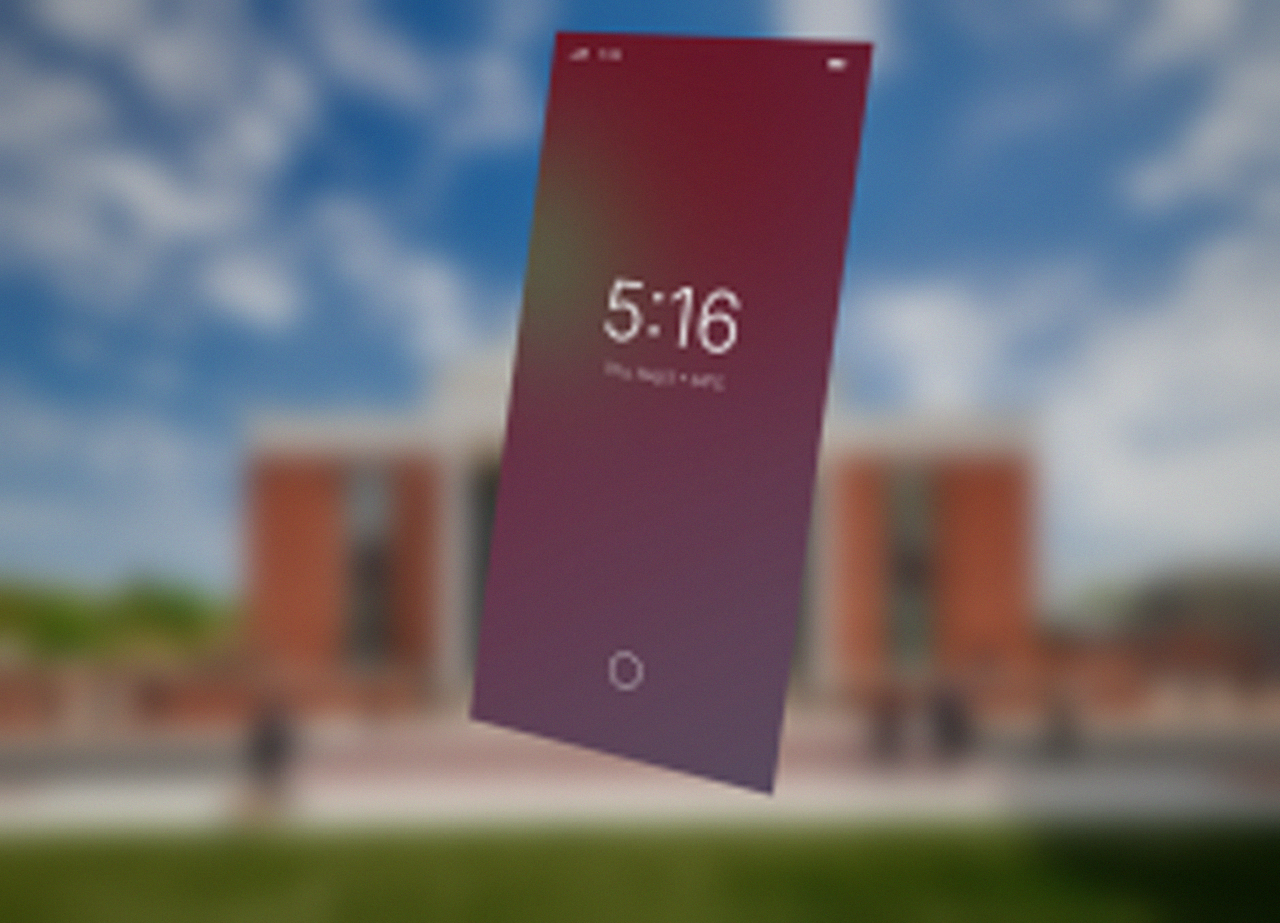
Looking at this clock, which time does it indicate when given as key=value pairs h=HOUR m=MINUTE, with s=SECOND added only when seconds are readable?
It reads h=5 m=16
